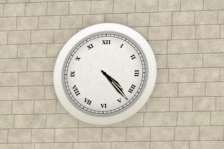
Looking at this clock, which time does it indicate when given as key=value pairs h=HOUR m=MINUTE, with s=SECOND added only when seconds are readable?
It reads h=4 m=23
